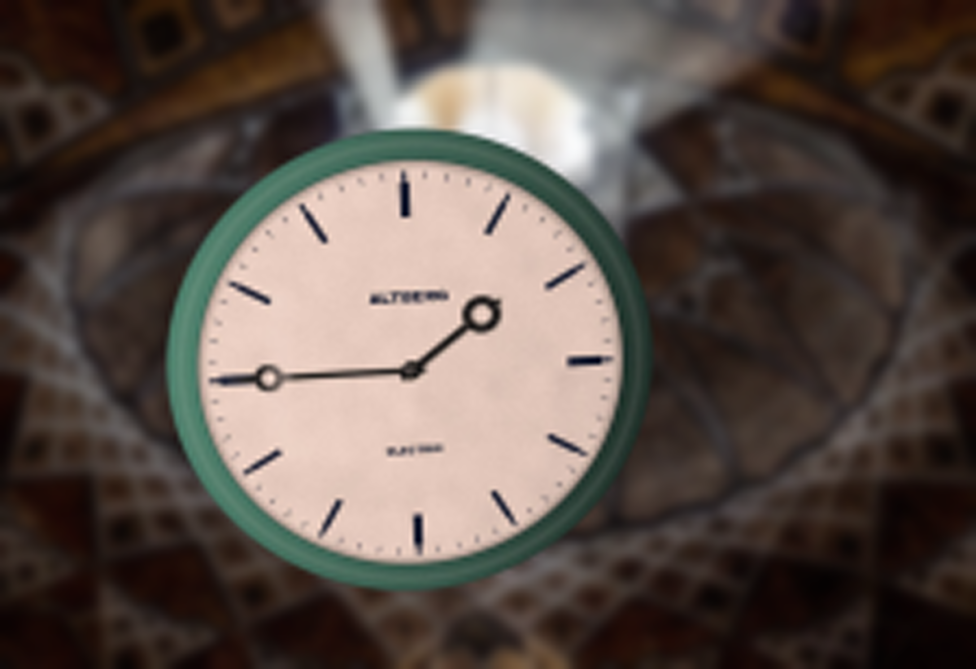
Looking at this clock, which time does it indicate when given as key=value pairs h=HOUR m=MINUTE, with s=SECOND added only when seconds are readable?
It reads h=1 m=45
